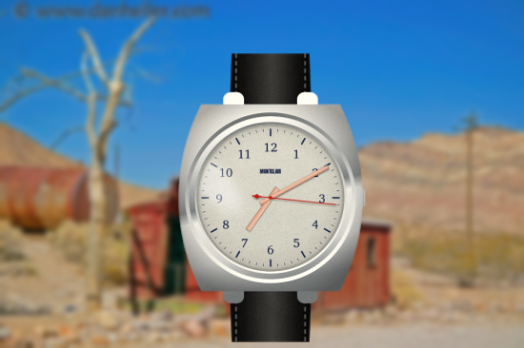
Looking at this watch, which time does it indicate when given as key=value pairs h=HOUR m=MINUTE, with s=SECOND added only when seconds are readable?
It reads h=7 m=10 s=16
